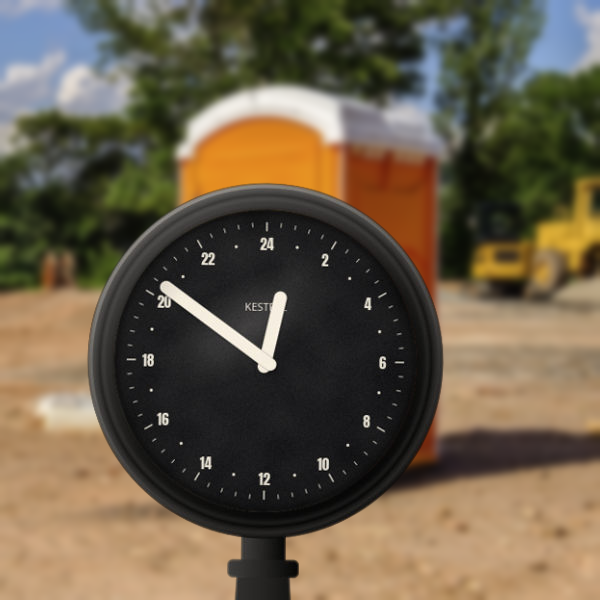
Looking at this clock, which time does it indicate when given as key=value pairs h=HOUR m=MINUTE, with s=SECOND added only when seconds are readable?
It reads h=0 m=51
